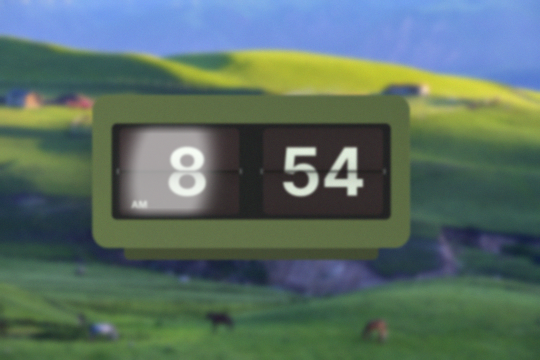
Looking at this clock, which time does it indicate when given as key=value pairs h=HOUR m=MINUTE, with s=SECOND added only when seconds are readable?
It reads h=8 m=54
